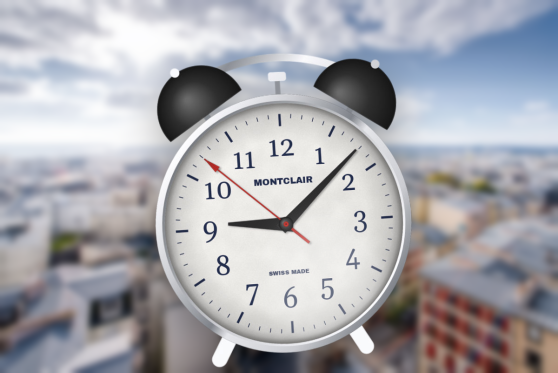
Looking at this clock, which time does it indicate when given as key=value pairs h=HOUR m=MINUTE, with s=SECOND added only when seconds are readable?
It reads h=9 m=7 s=52
